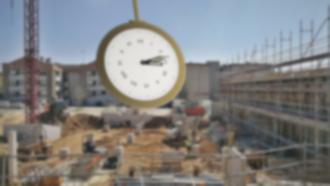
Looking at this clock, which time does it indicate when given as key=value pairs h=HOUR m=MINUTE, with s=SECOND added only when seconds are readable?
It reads h=3 m=13
